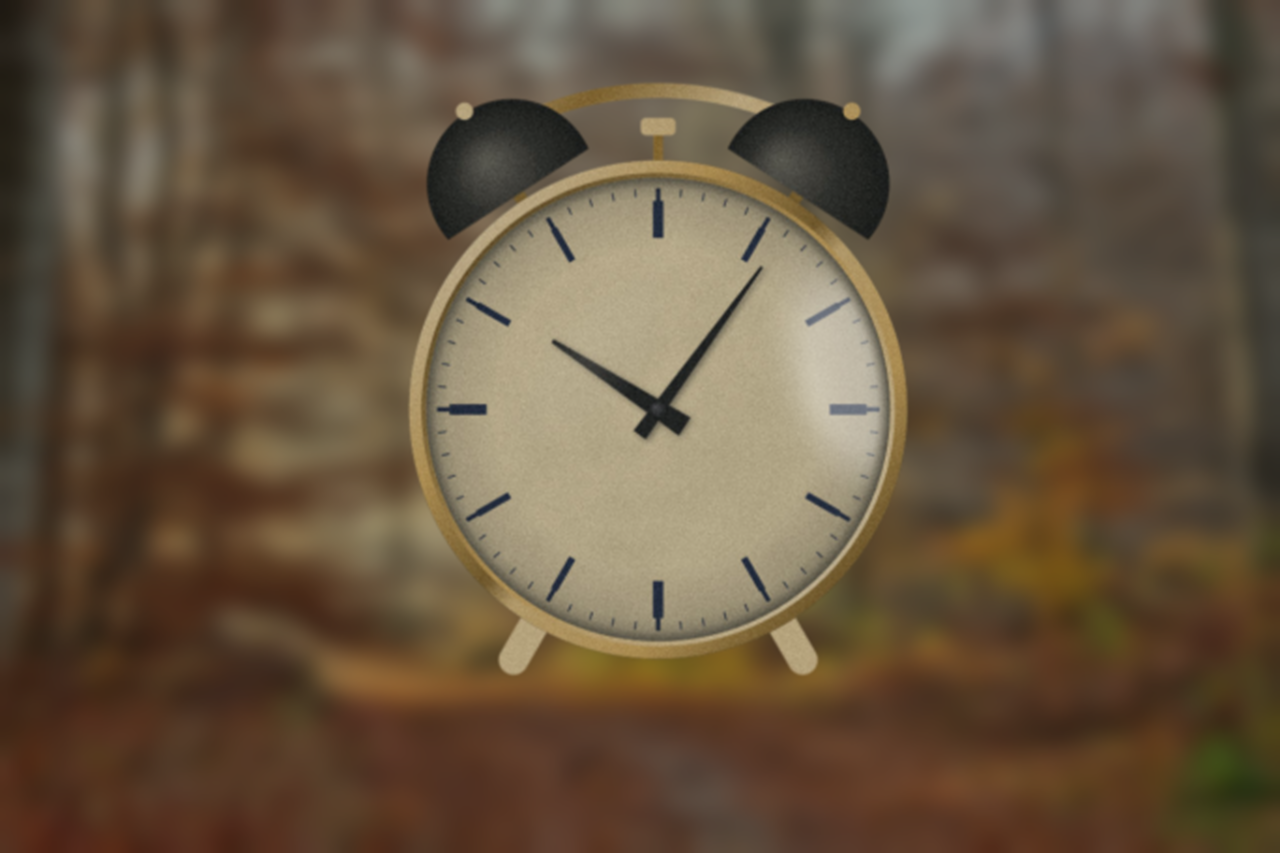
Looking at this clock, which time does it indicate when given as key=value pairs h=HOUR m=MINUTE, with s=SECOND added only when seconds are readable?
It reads h=10 m=6
